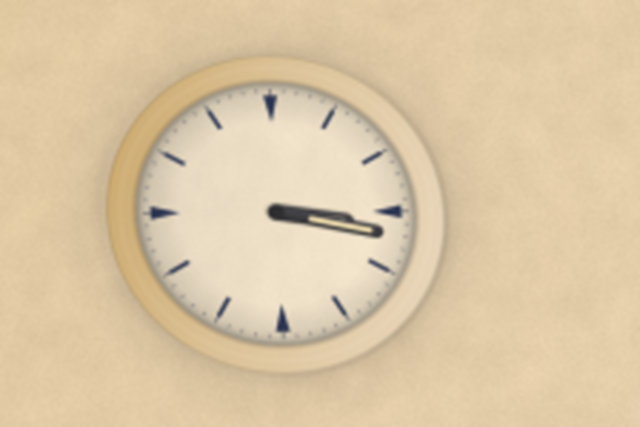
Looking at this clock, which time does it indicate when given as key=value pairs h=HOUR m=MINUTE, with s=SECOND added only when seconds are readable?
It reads h=3 m=17
